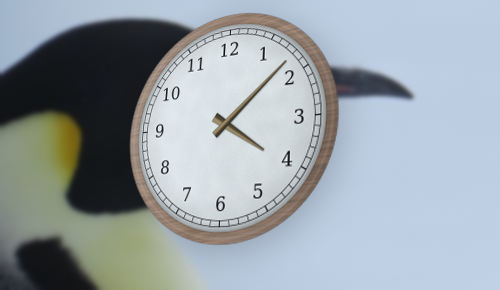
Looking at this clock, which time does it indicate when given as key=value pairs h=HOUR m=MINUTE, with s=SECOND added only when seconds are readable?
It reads h=4 m=8
